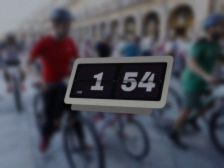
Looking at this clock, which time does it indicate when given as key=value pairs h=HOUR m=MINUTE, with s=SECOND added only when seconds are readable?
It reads h=1 m=54
